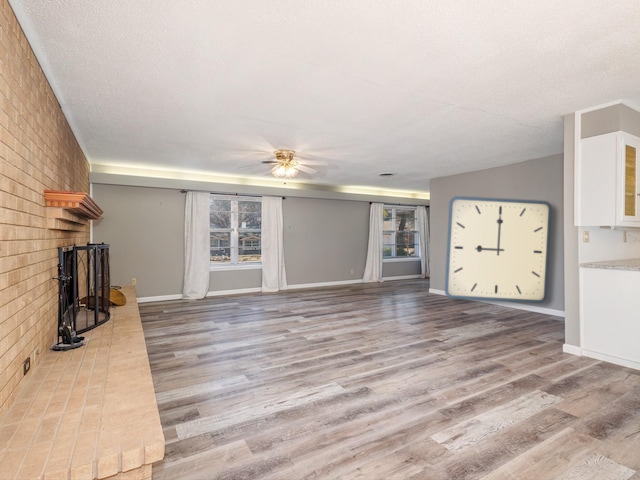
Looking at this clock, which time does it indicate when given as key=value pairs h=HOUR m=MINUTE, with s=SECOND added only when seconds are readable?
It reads h=9 m=0
